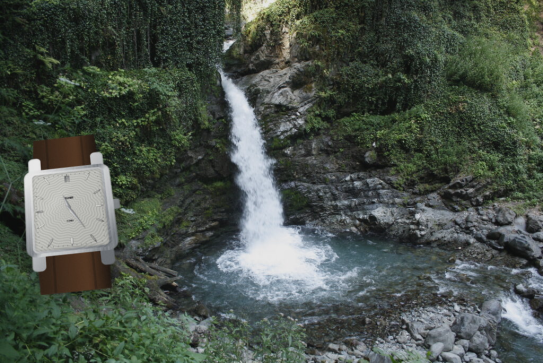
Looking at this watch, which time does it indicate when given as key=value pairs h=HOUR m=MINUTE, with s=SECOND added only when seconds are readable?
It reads h=11 m=25
